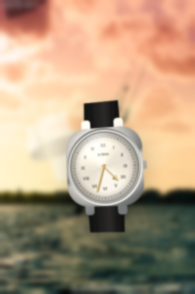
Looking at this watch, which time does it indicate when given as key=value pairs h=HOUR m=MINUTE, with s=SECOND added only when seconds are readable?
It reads h=4 m=33
